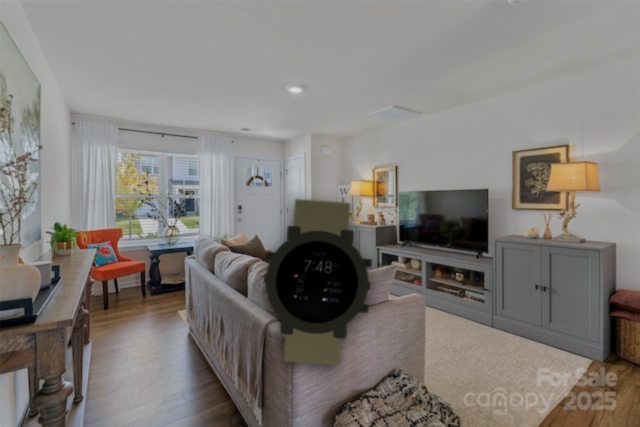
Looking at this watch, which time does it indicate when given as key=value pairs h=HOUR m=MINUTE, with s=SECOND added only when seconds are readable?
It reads h=7 m=48
